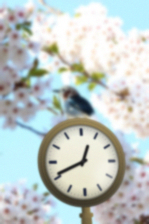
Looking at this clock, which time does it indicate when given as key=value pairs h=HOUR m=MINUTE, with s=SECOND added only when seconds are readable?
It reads h=12 m=41
